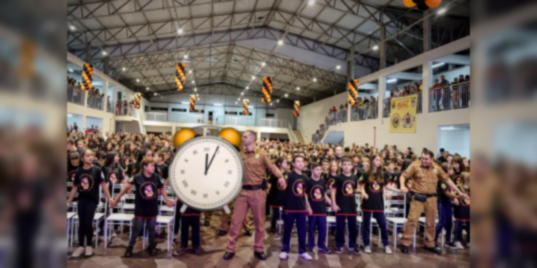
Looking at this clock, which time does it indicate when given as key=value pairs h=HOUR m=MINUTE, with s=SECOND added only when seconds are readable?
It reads h=12 m=4
